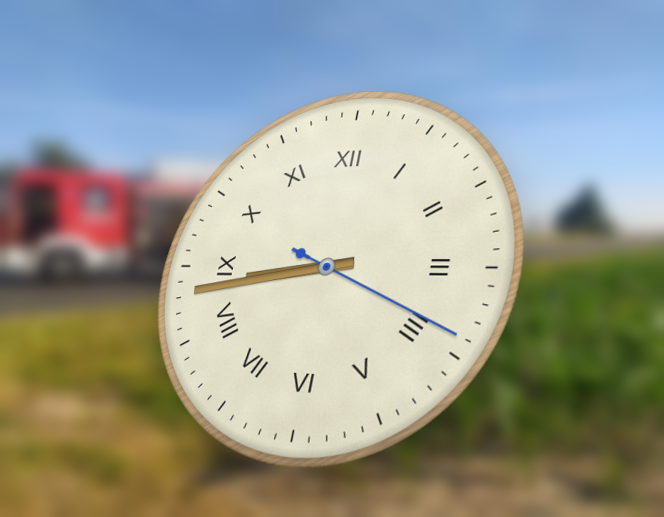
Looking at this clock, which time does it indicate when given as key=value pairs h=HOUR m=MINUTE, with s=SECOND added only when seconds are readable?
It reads h=8 m=43 s=19
